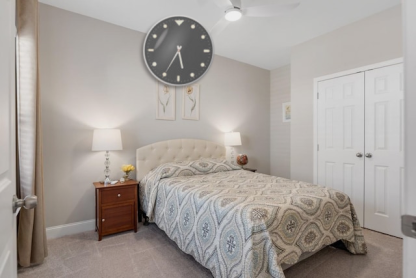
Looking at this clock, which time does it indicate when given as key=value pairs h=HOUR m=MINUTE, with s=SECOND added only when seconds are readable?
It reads h=5 m=35
